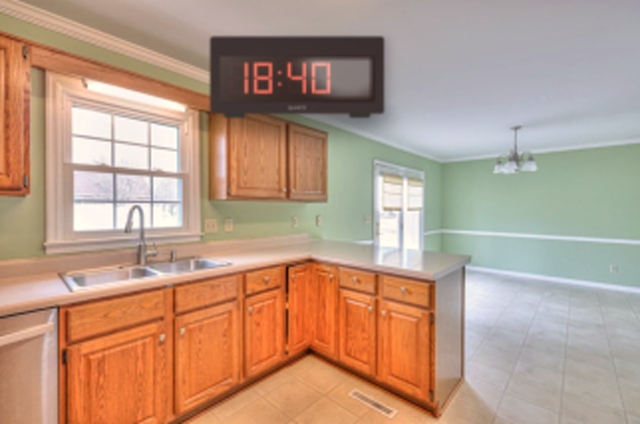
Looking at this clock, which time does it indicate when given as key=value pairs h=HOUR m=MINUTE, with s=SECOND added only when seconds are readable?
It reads h=18 m=40
